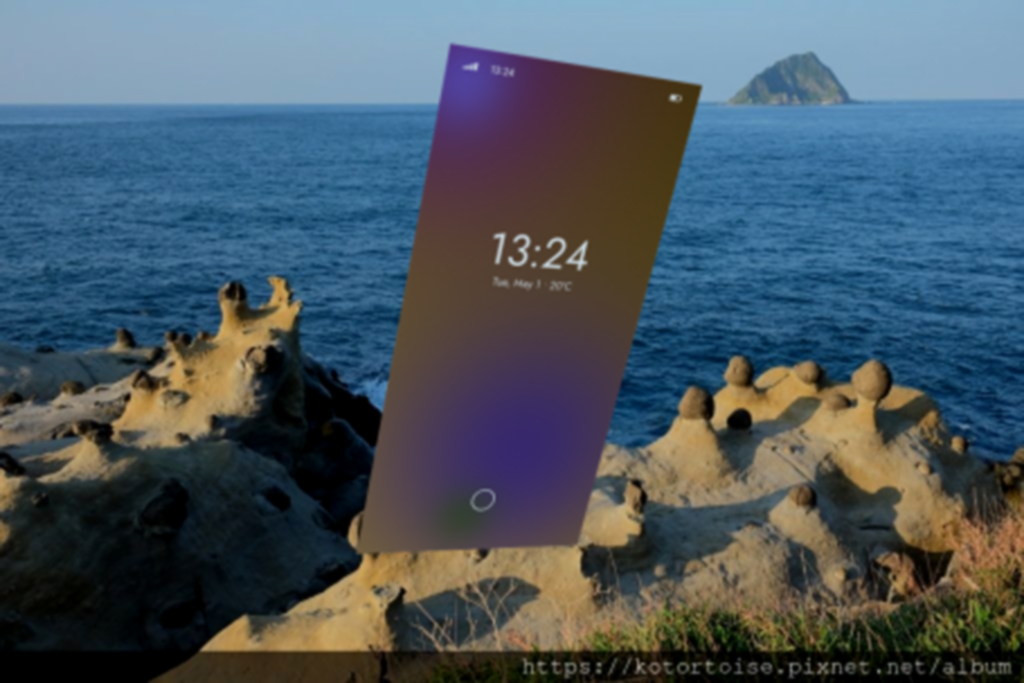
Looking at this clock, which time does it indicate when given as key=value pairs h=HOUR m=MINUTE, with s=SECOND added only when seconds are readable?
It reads h=13 m=24
